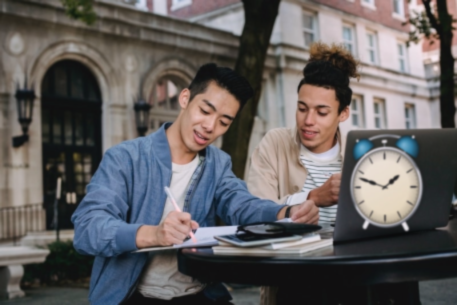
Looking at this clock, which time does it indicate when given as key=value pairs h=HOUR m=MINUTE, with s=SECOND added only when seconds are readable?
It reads h=1 m=48
